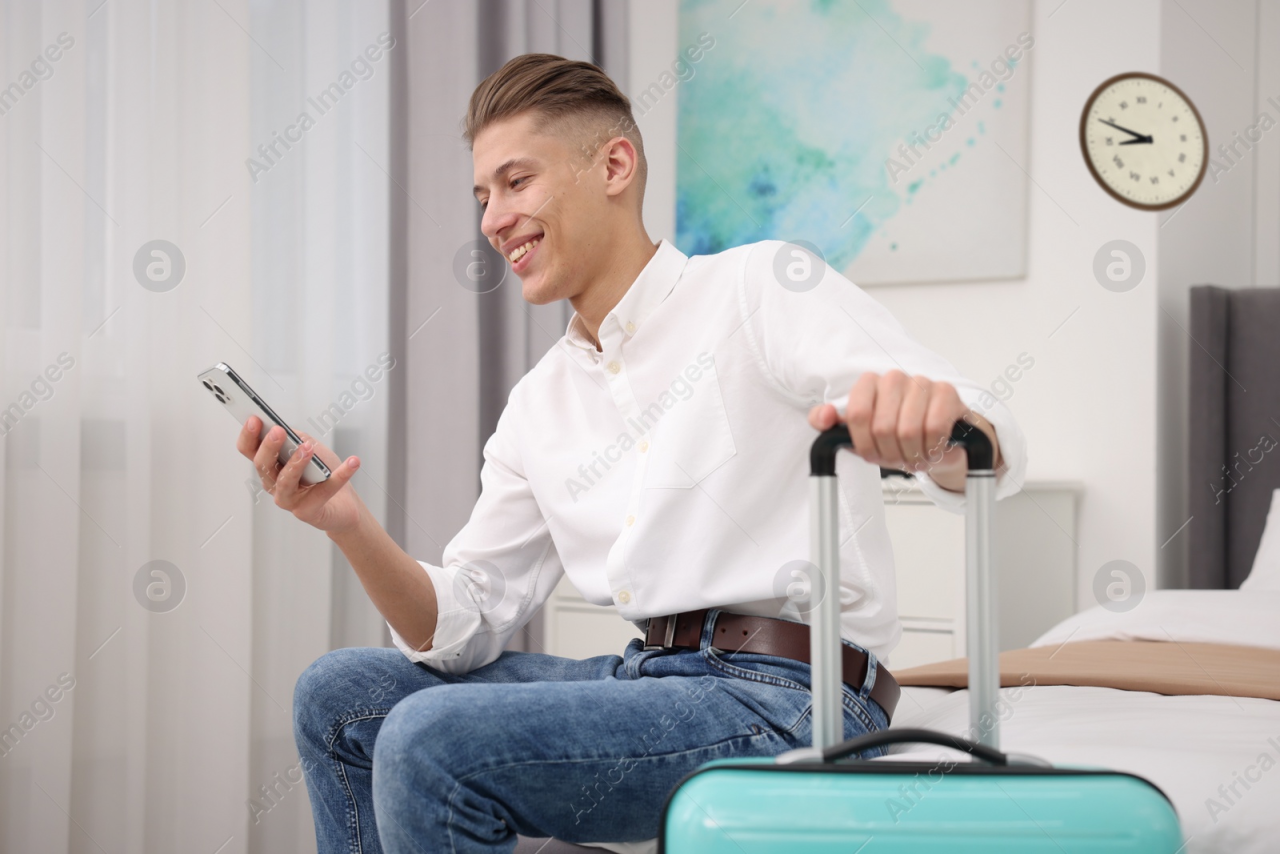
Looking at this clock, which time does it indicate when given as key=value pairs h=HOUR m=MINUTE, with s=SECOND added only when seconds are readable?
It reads h=8 m=49
